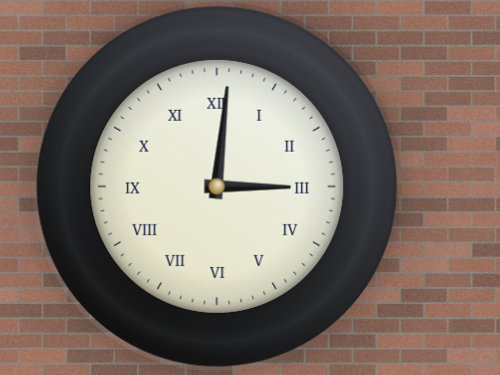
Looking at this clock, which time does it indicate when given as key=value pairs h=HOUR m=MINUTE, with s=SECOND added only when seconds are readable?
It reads h=3 m=1
